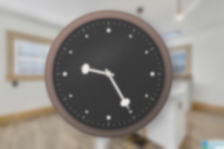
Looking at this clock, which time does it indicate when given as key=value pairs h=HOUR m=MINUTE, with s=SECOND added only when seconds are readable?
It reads h=9 m=25
